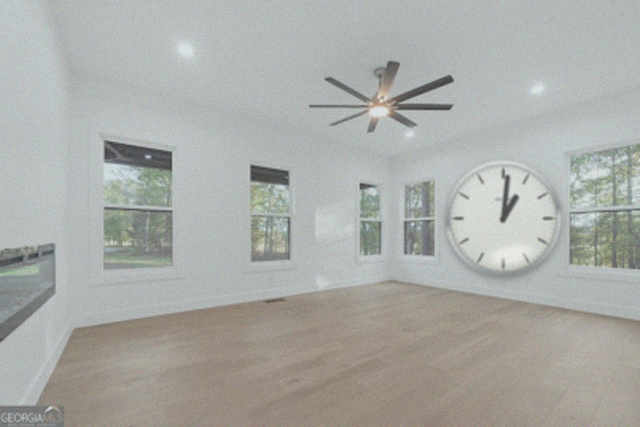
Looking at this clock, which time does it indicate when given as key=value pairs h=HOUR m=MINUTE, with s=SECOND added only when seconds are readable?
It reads h=1 m=1
